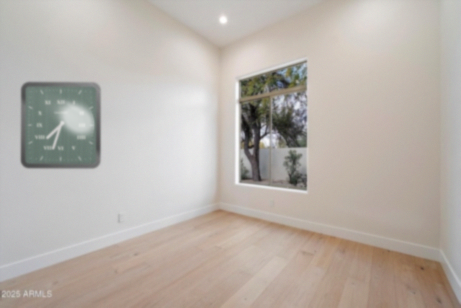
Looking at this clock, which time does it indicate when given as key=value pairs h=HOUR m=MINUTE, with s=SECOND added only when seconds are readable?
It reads h=7 m=33
